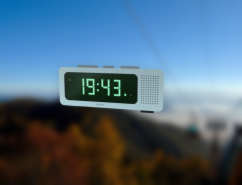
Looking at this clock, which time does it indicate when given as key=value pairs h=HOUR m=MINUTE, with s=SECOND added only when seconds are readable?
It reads h=19 m=43
